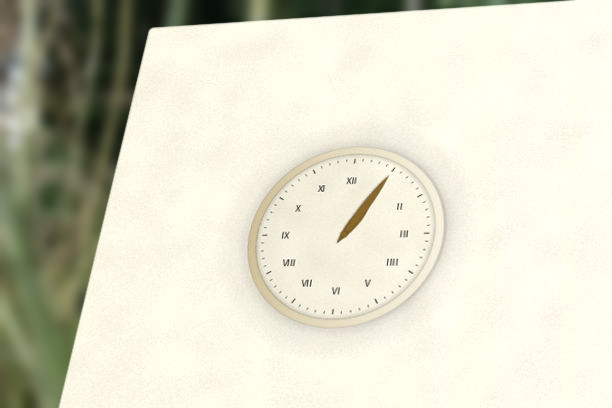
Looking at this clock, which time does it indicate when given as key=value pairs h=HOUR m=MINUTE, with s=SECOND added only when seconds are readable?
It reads h=1 m=5
